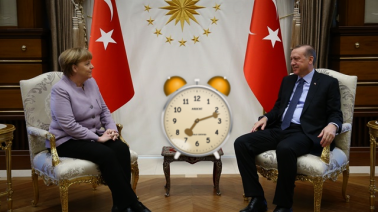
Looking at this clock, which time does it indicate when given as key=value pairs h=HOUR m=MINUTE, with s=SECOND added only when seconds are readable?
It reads h=7 m=12
